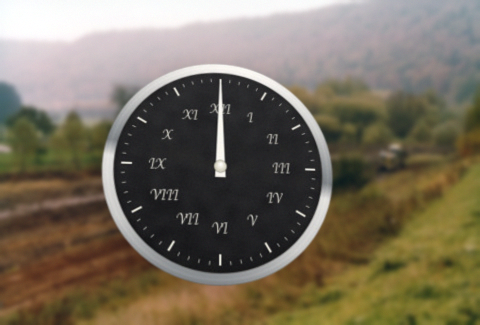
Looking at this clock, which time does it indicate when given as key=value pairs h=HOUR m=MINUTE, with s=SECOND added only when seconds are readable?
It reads h=12 m=0
